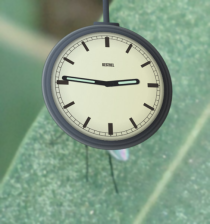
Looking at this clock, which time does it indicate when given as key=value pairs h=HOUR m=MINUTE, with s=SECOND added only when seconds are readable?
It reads h=2 m=46
